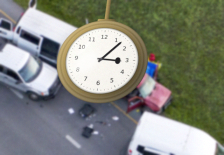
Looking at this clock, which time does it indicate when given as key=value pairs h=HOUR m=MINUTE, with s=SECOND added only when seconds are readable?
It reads h=3 m=7
